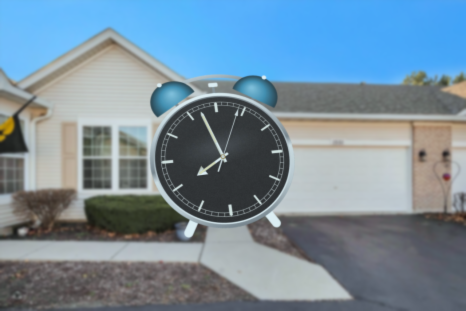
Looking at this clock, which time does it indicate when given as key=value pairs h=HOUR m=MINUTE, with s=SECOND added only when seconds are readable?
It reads h=7 m=57 s=4
